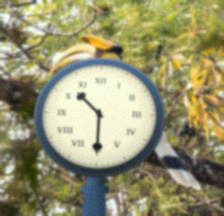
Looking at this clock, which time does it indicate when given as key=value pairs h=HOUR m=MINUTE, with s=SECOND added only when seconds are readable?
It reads h=10 m=30
